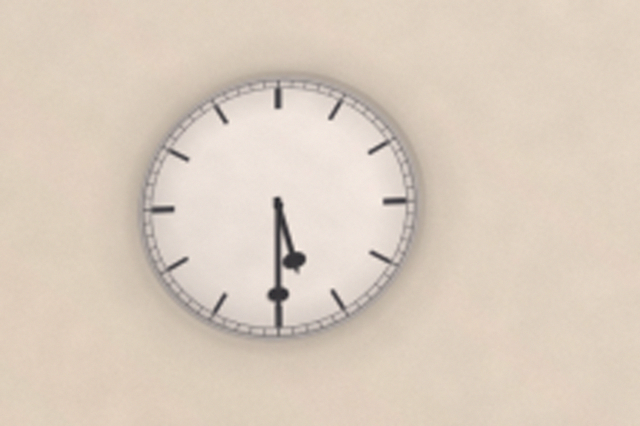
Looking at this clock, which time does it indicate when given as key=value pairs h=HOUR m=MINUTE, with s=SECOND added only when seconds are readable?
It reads h=5 m=30
